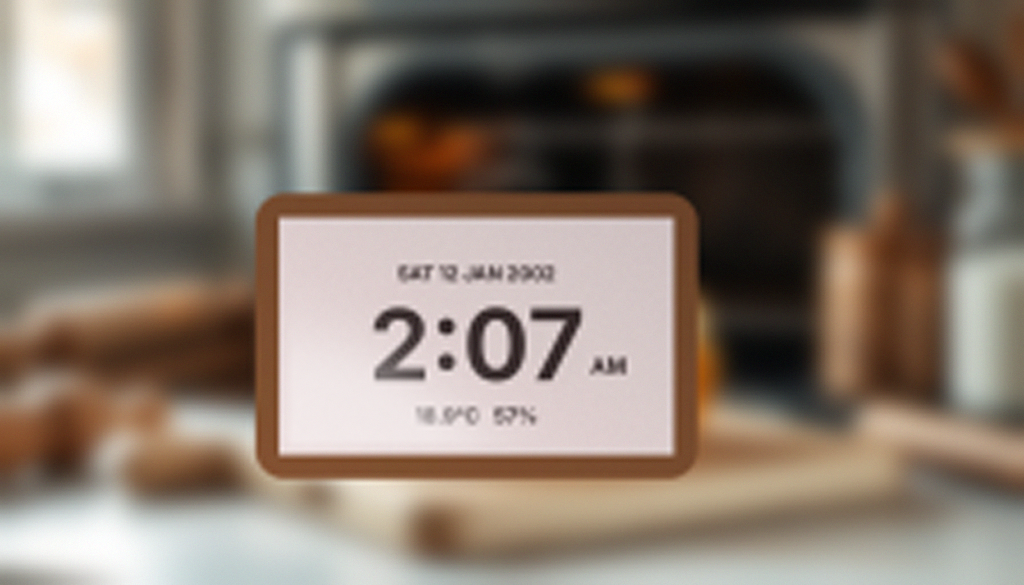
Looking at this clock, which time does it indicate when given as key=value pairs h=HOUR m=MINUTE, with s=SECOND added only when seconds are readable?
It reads h=2 m=7
